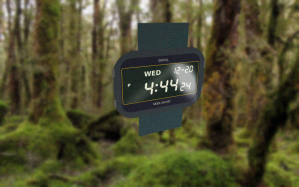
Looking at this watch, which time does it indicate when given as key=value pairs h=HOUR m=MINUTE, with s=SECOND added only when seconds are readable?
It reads h=4 m=44 s=24
